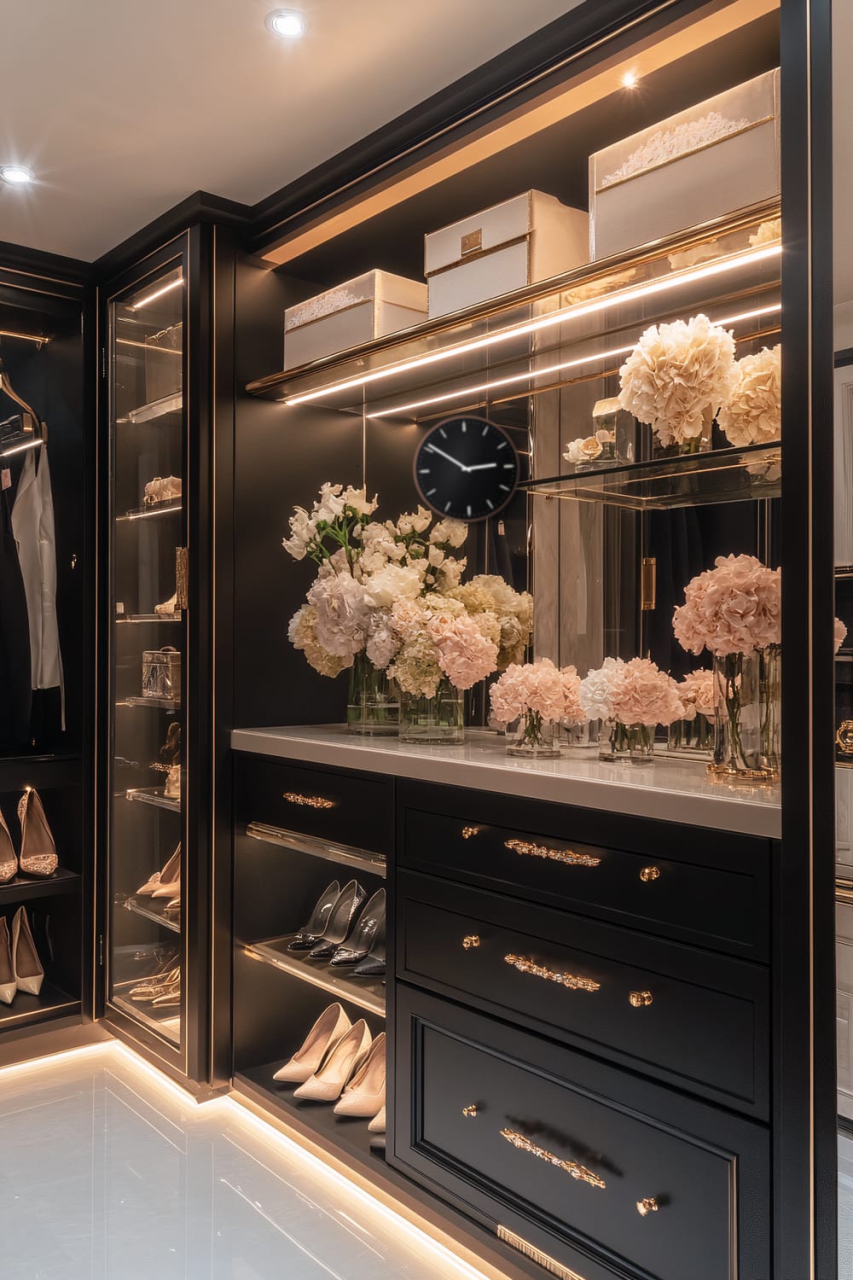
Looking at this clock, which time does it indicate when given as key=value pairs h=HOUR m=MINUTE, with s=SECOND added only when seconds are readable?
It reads h=2 m=51
